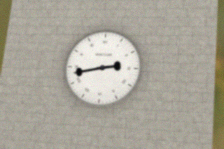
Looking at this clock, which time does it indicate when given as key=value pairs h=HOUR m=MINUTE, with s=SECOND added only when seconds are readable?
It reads h=2 m=43
